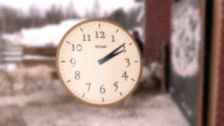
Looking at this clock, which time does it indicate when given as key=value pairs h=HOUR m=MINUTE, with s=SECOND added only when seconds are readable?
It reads h=2 m=9
